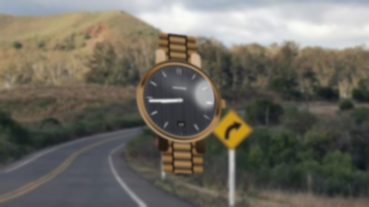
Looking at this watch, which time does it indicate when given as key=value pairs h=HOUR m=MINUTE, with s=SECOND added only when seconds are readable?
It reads h=8 m=44
